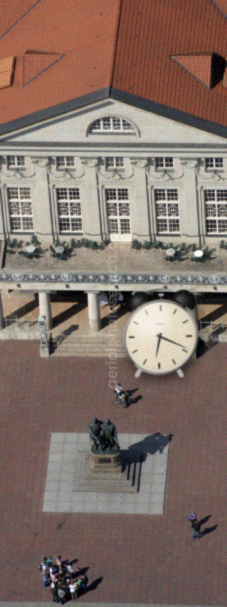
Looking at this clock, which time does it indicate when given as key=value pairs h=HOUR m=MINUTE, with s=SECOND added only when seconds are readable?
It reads h=6 m=19
